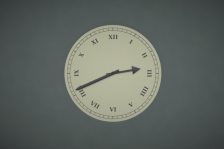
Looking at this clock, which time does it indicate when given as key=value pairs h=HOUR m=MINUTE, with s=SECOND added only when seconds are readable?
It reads h=2 m=41
